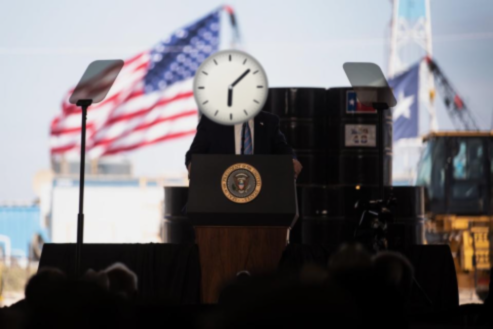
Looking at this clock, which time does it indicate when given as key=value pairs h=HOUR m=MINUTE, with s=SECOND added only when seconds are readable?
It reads h=6 m=8
